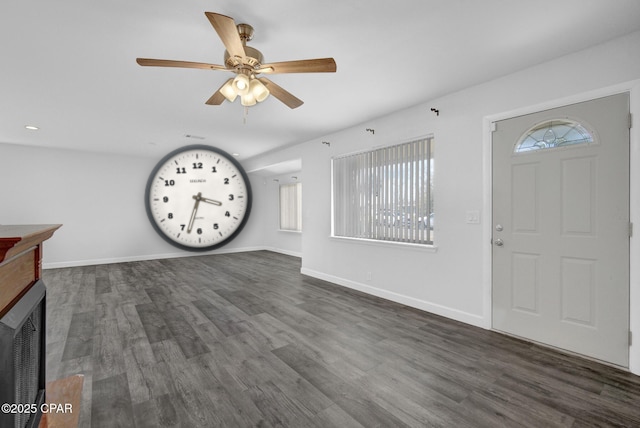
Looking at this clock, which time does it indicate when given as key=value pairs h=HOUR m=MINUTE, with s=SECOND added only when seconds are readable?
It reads h=3 m=33
